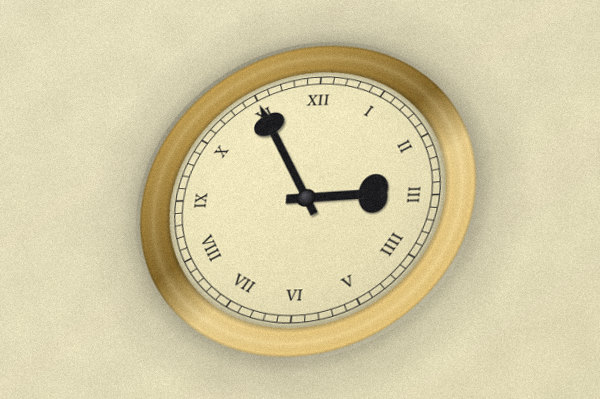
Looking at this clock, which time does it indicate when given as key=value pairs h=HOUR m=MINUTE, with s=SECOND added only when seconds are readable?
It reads h=2 m=55
